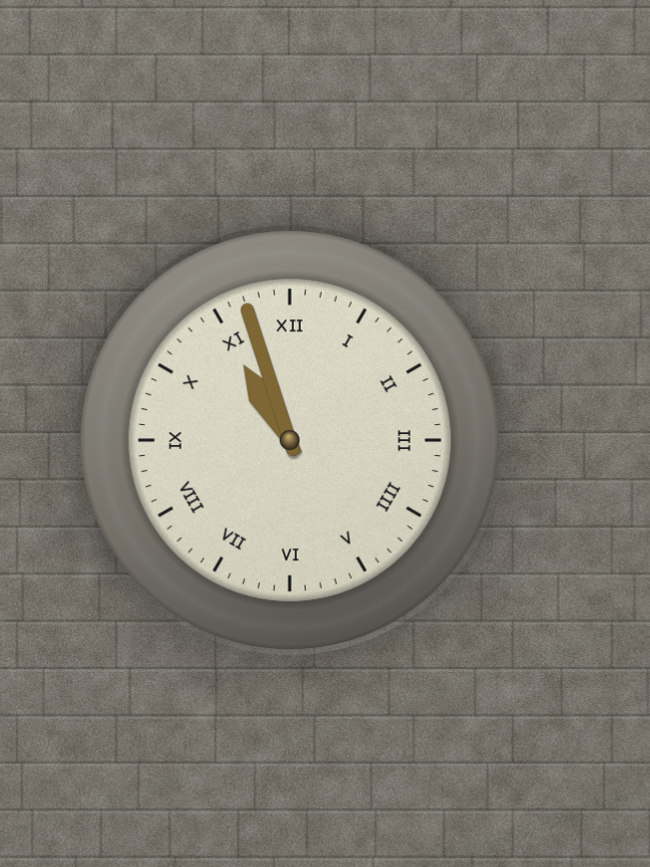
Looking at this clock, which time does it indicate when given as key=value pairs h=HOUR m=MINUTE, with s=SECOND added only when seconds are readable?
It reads h=10 m=57
